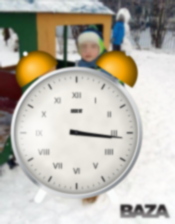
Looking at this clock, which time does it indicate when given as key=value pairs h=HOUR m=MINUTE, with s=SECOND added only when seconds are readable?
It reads h=3 m=16
